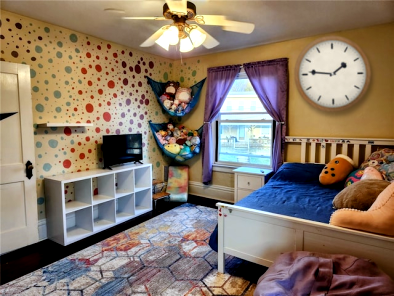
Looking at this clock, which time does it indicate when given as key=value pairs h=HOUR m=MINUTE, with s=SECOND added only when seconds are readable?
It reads h=1 m=46
